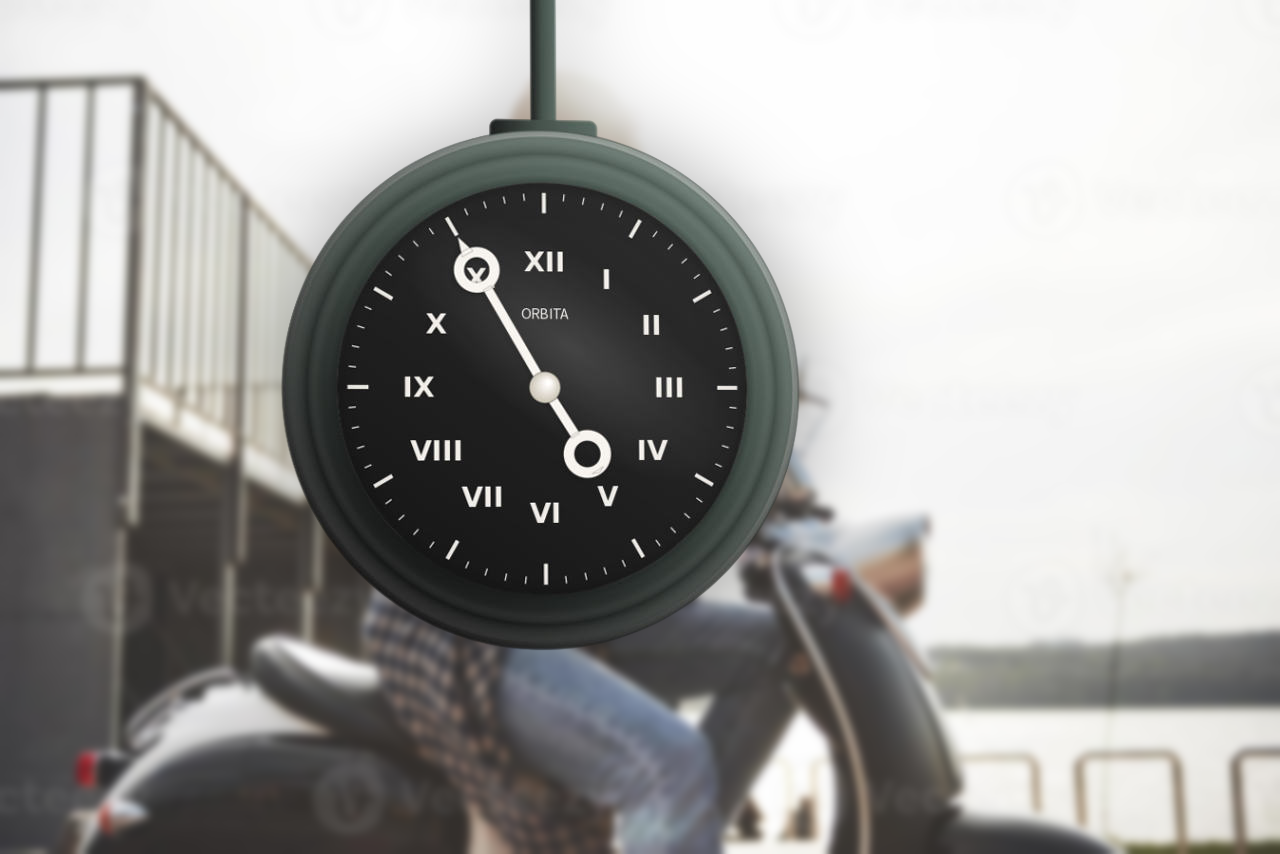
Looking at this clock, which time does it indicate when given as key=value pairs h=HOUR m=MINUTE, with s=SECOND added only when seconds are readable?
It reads h=4 m=55
